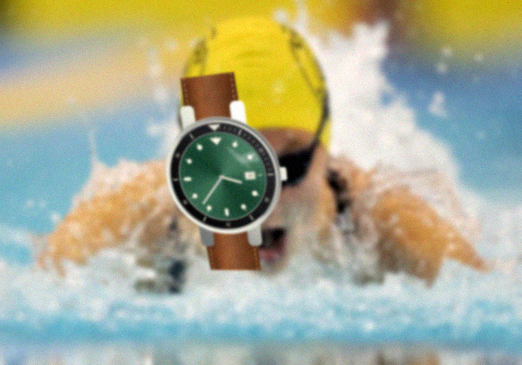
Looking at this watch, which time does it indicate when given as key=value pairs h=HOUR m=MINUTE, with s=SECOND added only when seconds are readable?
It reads h=3 m=37
